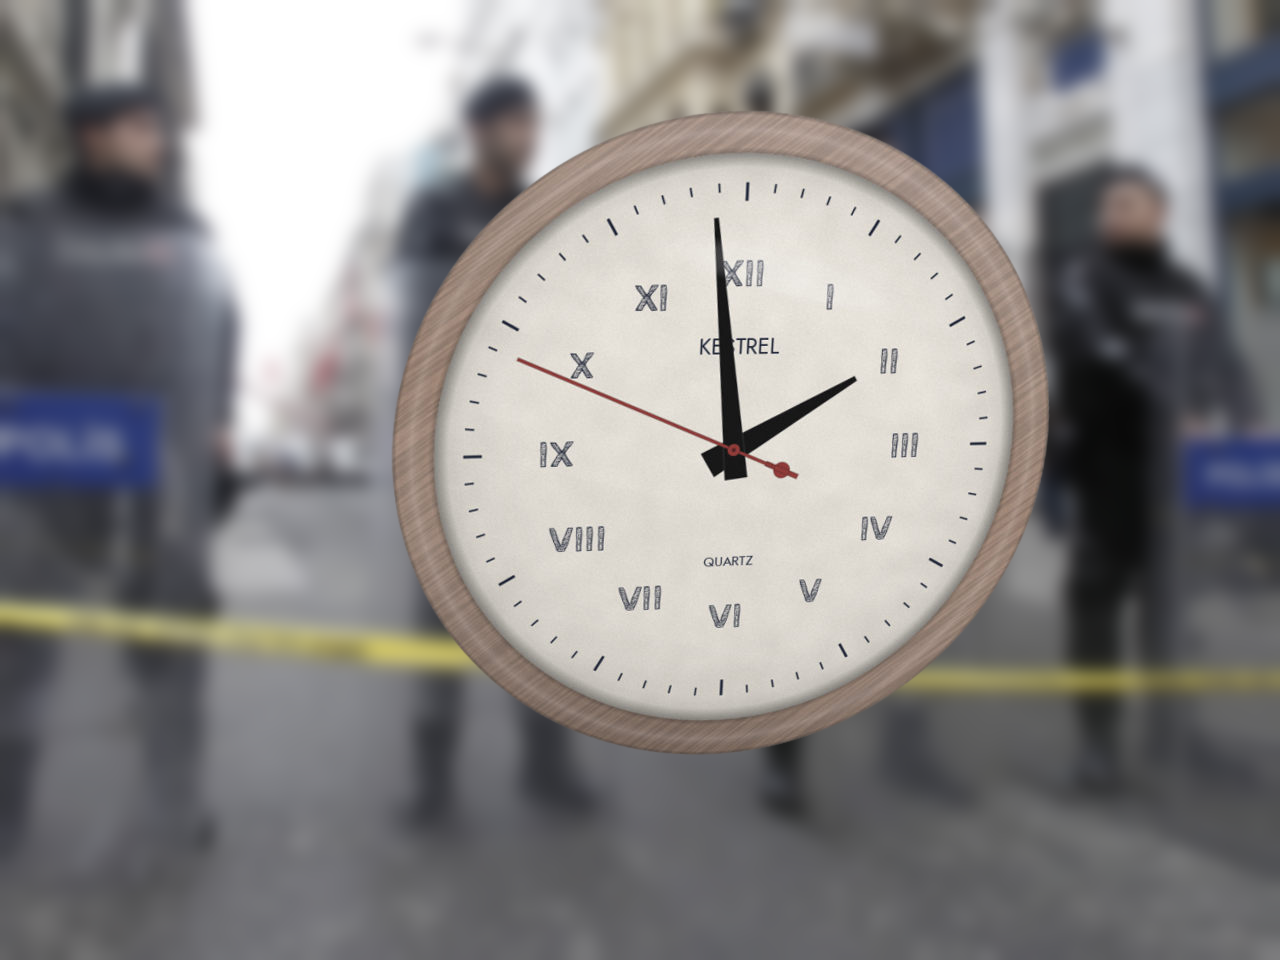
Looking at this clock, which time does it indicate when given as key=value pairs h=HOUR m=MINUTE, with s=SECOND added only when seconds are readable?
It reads h=1 m=58 s=49
